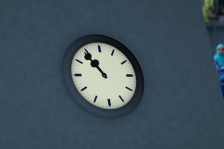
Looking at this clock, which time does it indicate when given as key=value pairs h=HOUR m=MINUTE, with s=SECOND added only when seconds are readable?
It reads h=10 m=54
